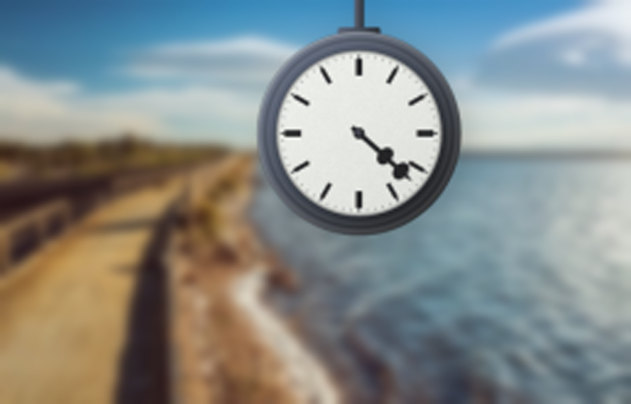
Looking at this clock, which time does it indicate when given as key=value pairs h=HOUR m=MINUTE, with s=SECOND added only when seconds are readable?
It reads h=4 m=22
